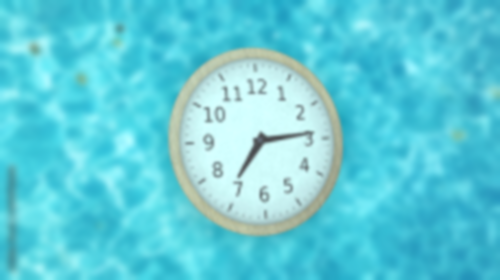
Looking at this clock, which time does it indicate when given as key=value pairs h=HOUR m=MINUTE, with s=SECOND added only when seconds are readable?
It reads h=7 m=14
